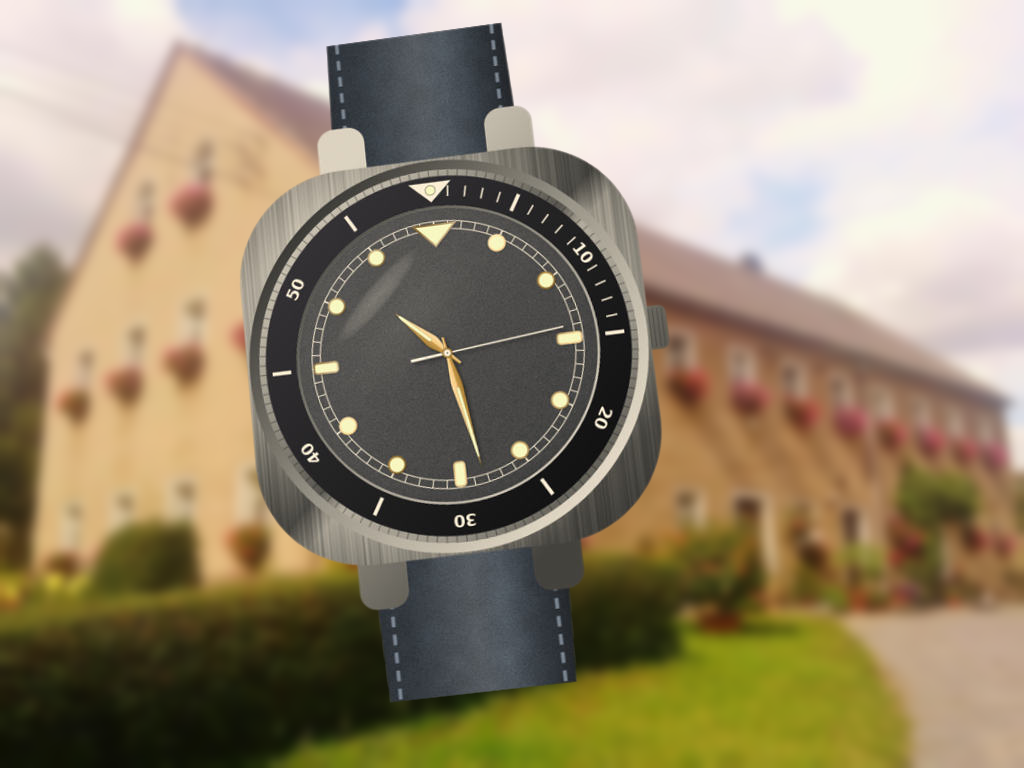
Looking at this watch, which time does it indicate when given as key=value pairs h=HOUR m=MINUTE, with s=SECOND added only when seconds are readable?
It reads h=10 m=28 s=14
